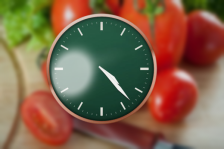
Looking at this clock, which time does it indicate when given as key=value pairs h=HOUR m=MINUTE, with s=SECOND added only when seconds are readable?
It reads h=4 m=23
